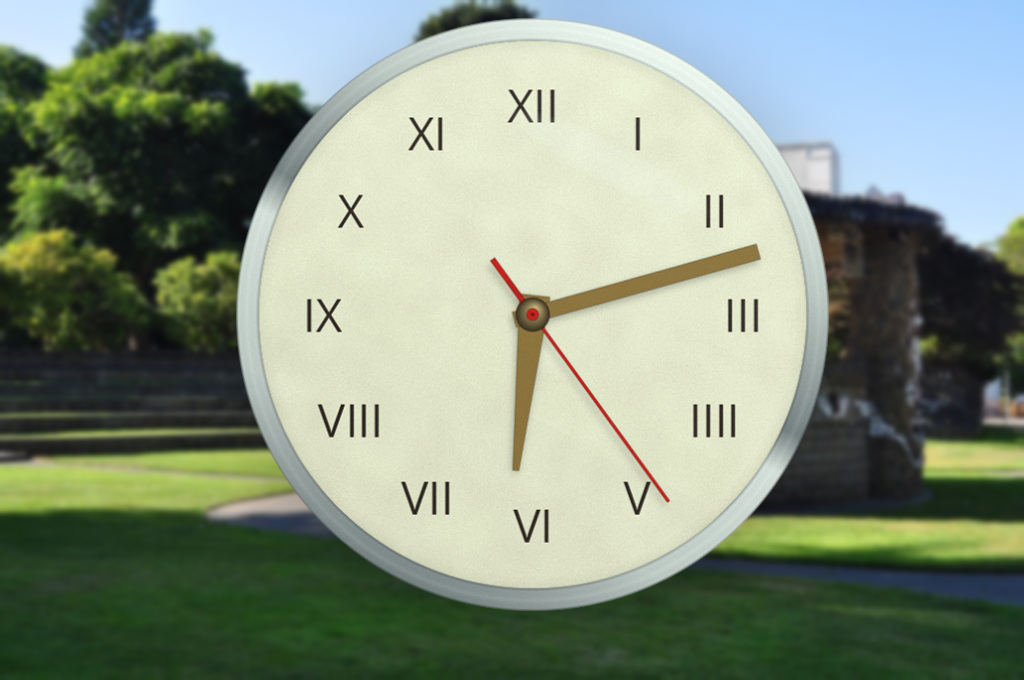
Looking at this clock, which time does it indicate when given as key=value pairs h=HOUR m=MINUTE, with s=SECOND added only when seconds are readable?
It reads h=6 m=12 s=24
